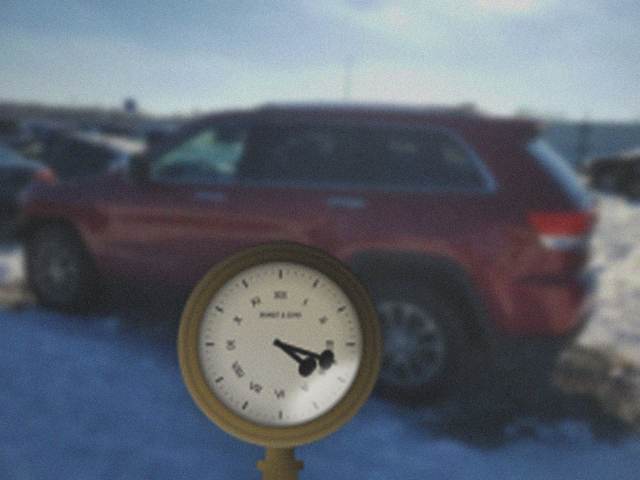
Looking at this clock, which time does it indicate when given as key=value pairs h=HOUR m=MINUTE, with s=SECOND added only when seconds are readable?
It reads h=4 m=18
